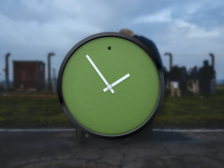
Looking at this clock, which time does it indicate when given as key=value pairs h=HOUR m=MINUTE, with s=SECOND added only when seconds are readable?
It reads h=1 m=54
